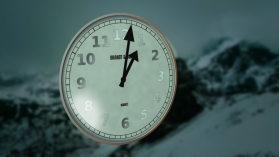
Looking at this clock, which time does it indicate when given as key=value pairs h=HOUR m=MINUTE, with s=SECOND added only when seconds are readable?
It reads h=1 m=2
